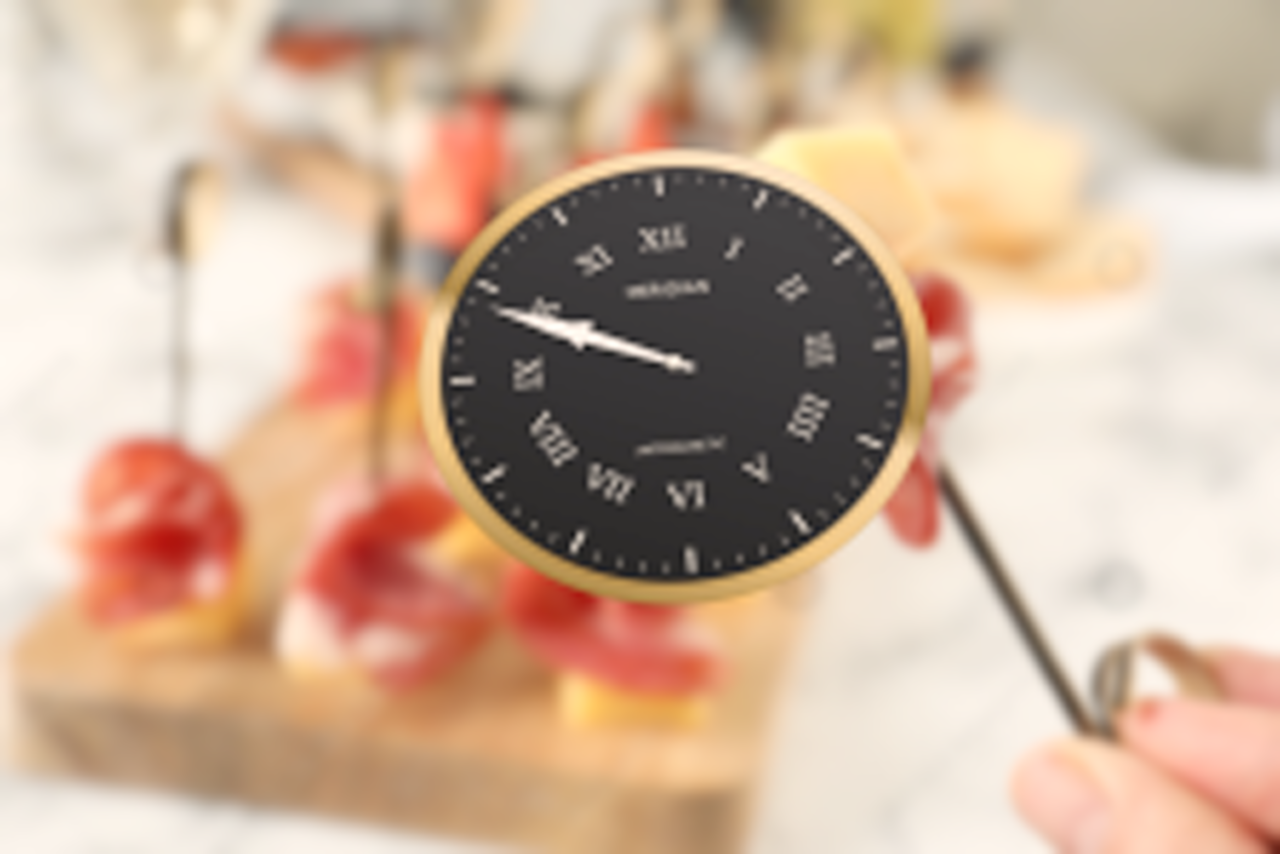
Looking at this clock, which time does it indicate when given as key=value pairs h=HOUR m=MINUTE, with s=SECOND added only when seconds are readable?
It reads h=9 m=49
